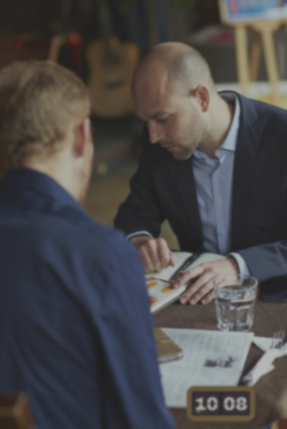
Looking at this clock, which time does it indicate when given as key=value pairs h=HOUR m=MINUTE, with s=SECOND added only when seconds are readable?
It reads h=10 m=8
